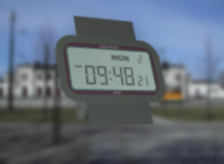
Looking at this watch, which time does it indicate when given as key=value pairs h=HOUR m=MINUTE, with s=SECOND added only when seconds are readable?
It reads h=9 m=48
